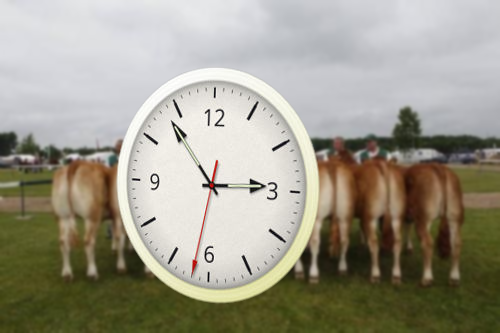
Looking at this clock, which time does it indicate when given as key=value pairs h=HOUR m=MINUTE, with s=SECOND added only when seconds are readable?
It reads h=2 m=53 s=32
